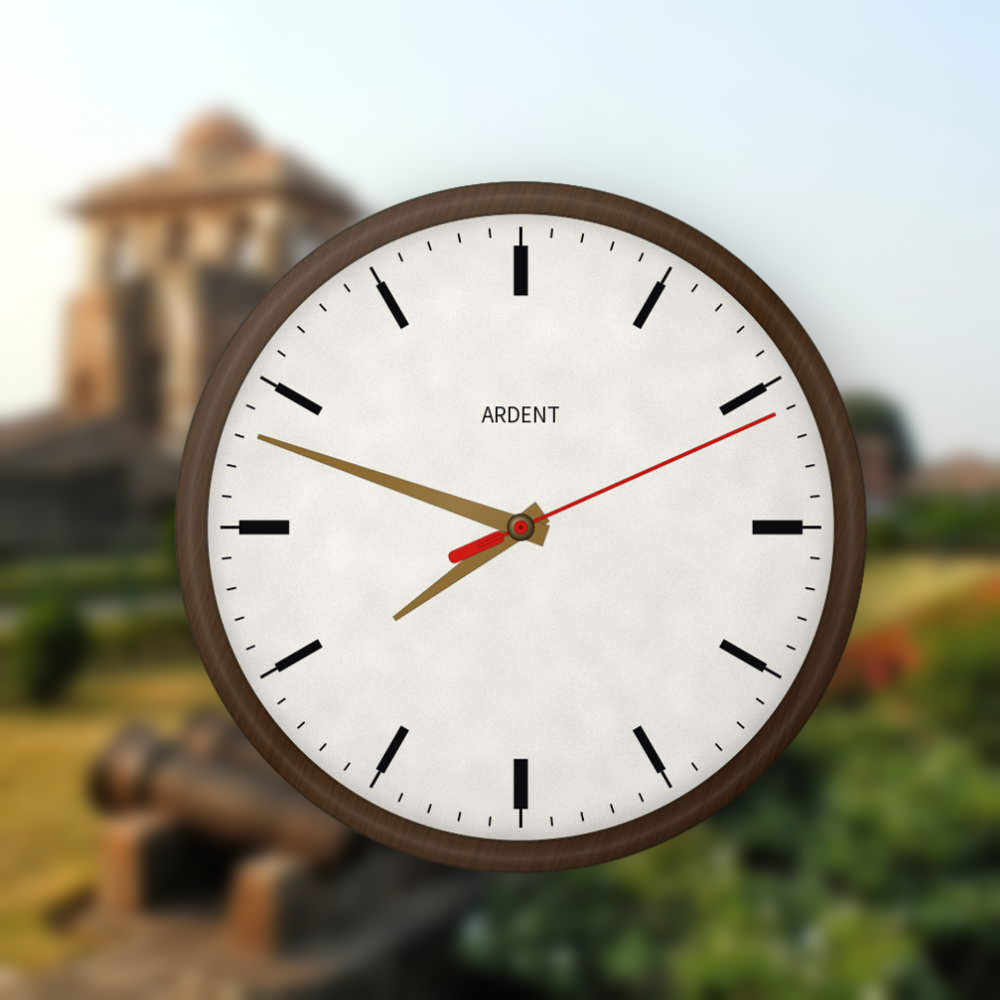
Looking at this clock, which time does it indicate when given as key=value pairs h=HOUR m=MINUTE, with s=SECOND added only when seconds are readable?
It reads h=7 m=48 s=11
